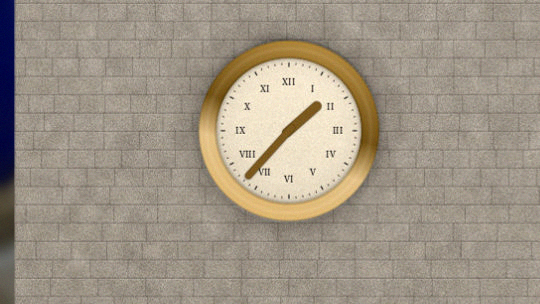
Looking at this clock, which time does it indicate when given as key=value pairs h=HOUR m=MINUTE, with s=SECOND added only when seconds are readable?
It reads h=1 m=37
